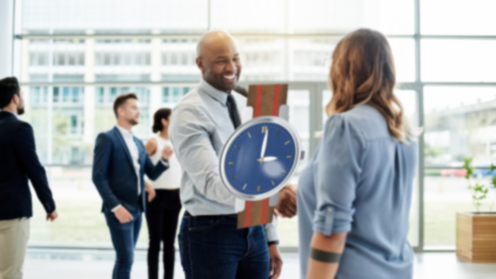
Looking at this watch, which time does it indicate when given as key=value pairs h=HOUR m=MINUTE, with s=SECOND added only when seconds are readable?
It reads h=3 m=1
